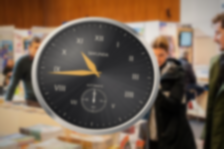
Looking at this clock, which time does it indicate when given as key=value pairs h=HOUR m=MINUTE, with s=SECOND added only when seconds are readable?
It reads h=10 m=44
